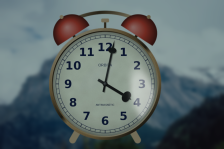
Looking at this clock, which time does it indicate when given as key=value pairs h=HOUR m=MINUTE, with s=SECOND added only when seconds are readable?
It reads h=4 m=2
